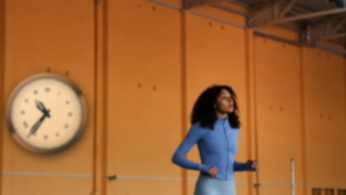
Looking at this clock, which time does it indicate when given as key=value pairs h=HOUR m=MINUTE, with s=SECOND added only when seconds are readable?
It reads h=10 m=36
